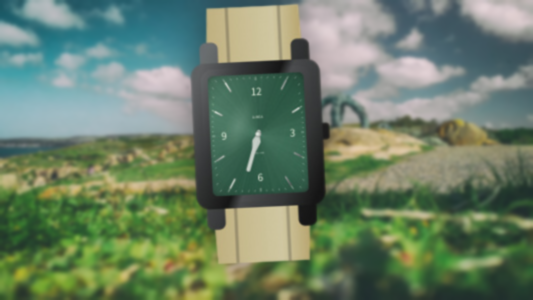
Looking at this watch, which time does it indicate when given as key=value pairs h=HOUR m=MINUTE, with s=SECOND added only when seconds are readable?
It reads h=6 m=33
